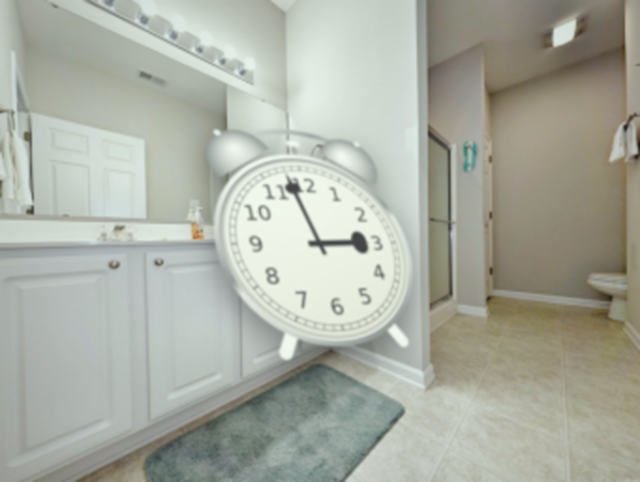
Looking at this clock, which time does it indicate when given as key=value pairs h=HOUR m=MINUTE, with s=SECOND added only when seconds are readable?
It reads h=2 m=58
